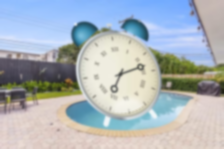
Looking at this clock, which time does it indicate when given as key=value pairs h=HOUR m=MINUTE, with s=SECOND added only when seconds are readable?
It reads h=7 m=13
